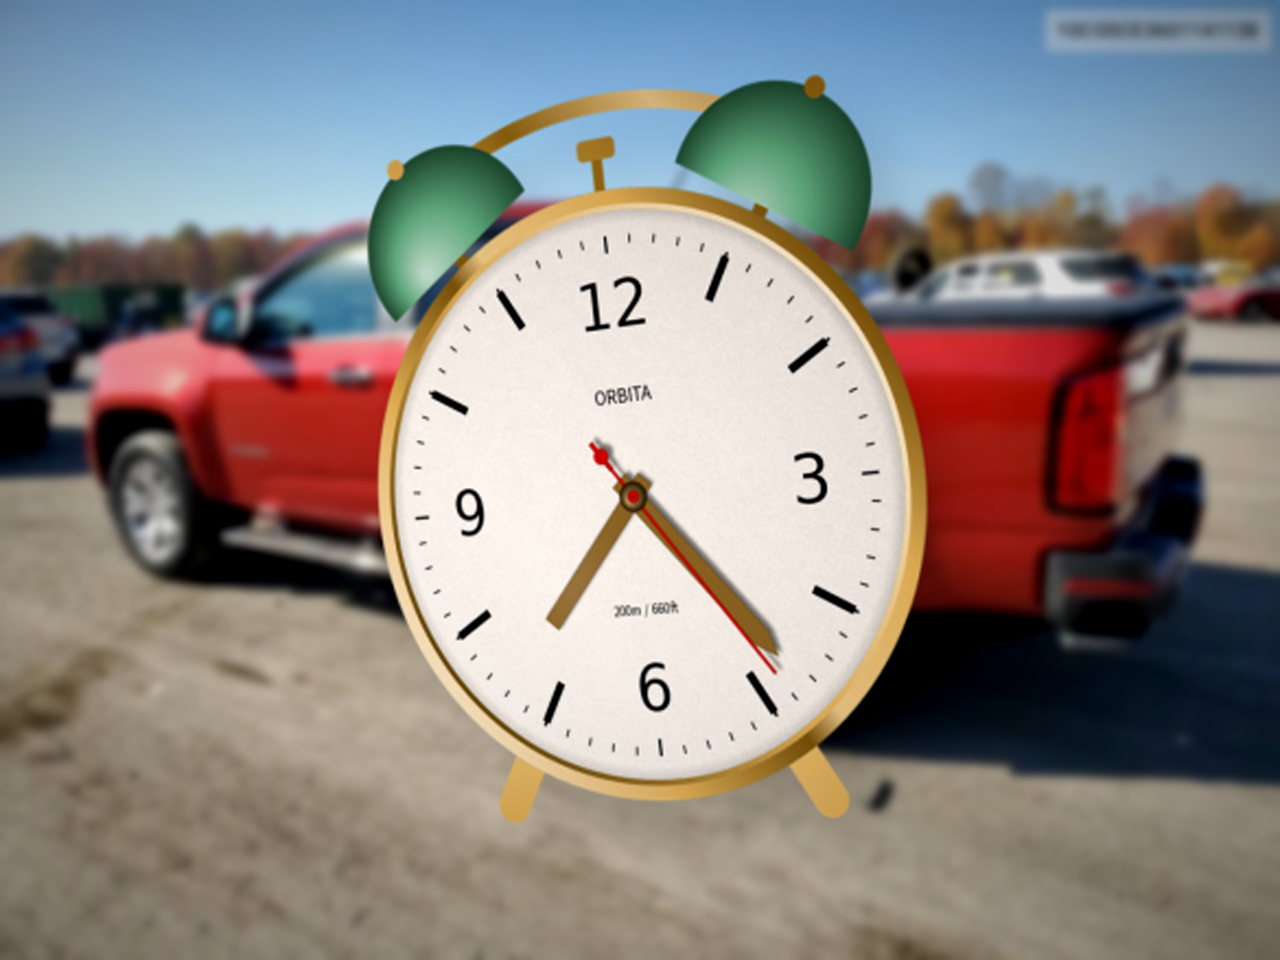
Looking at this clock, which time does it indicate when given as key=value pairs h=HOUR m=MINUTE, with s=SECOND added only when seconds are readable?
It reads h=7 m=23 s=24
